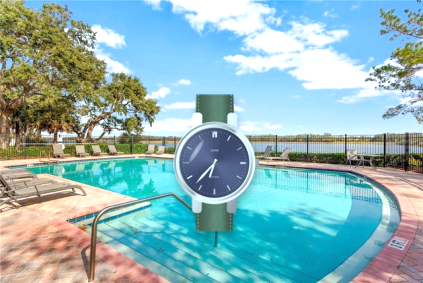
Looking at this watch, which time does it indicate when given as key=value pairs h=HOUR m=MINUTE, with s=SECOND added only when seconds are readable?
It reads h=6 m=37
